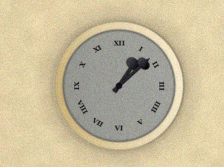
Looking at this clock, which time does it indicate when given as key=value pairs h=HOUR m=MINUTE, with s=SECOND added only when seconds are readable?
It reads h=1 m=8
